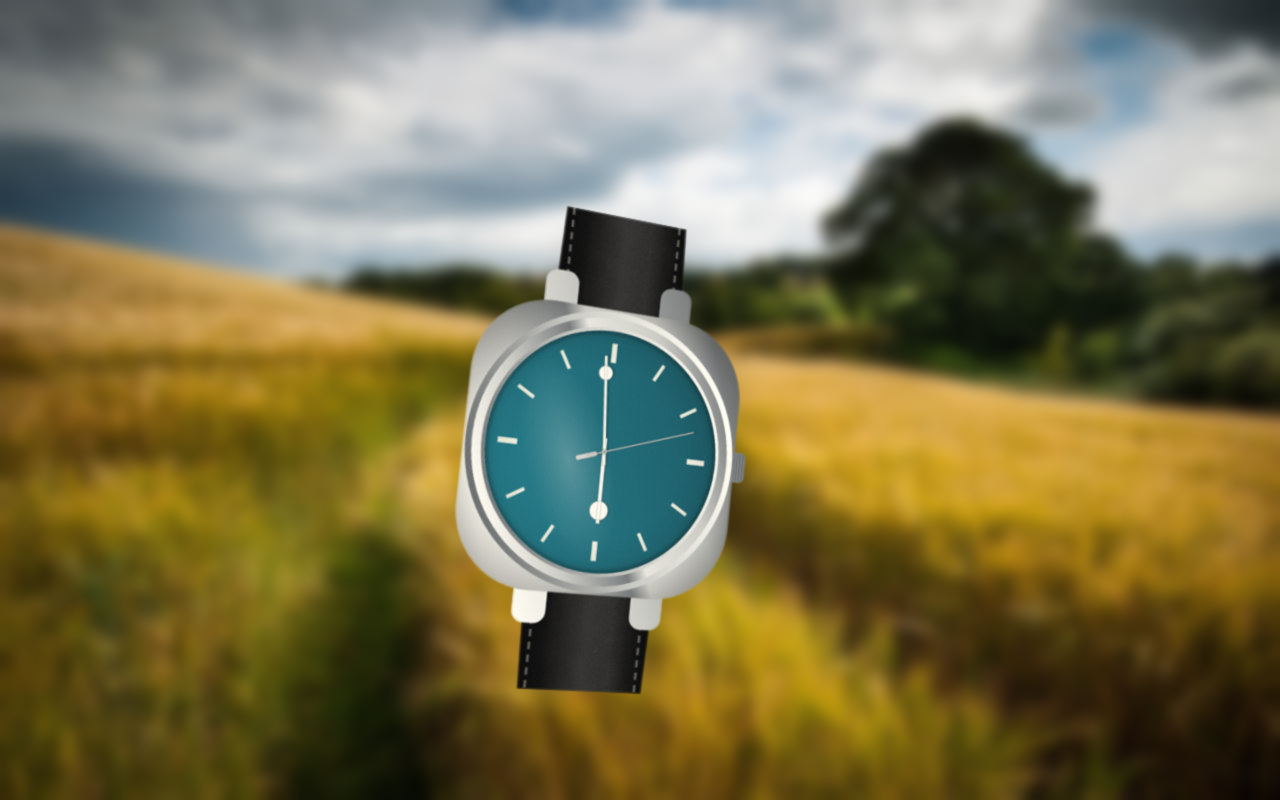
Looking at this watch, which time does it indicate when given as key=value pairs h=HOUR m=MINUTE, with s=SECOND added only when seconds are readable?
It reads h=5 m=59 s=12
